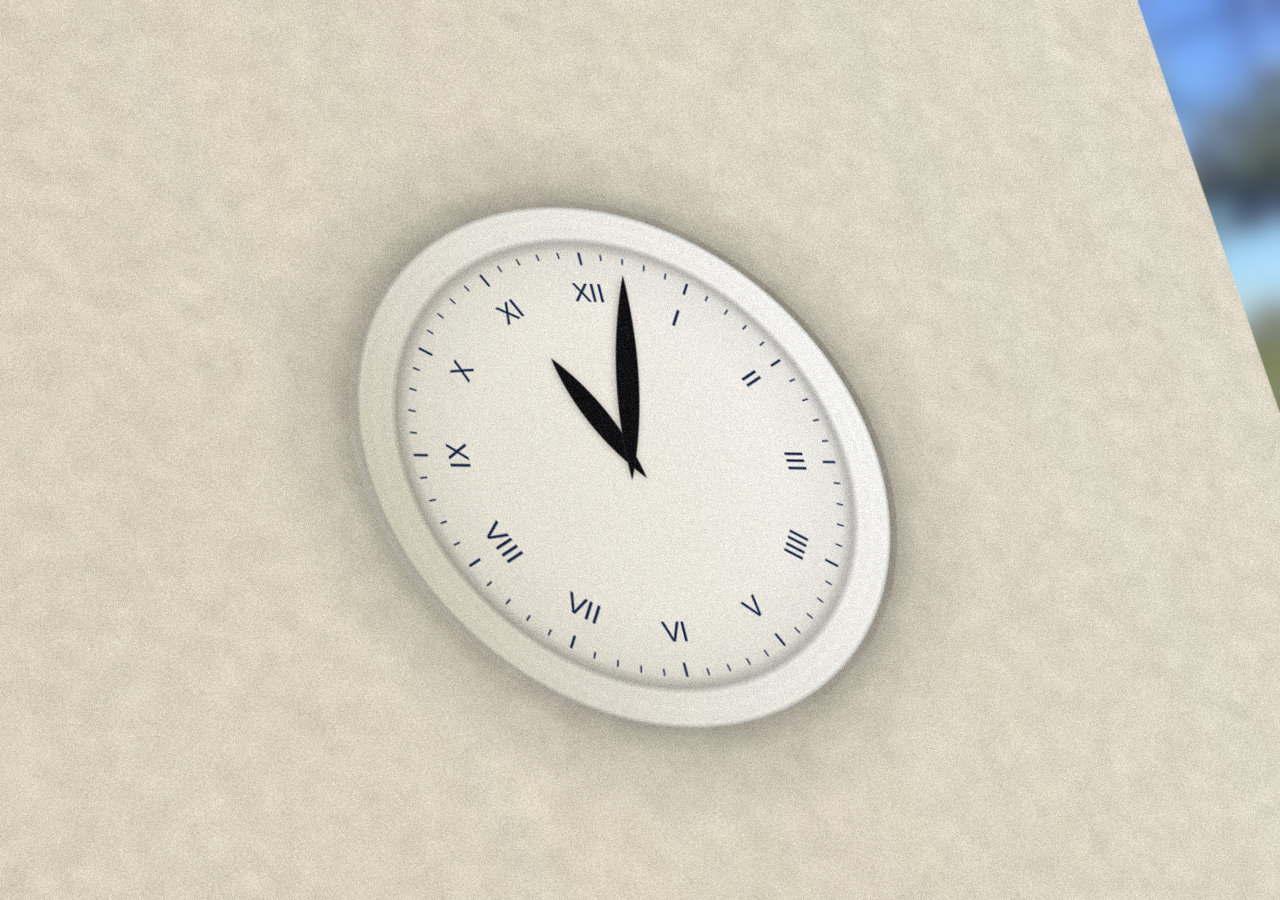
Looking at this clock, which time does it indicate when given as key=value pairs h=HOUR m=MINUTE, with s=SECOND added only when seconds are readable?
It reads h=11 m=2
